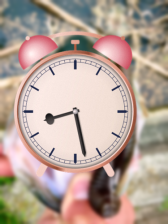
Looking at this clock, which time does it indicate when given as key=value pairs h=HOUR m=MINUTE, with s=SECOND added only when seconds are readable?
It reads h=8 m=28
